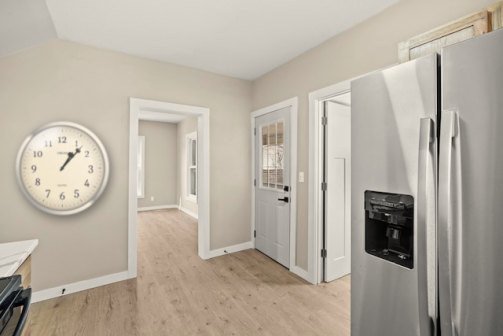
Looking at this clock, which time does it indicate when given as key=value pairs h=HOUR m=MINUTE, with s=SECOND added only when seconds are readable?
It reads h=1 m=7
